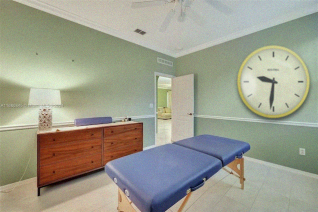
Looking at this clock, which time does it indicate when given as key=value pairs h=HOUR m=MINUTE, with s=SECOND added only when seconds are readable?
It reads h=9 m=31
